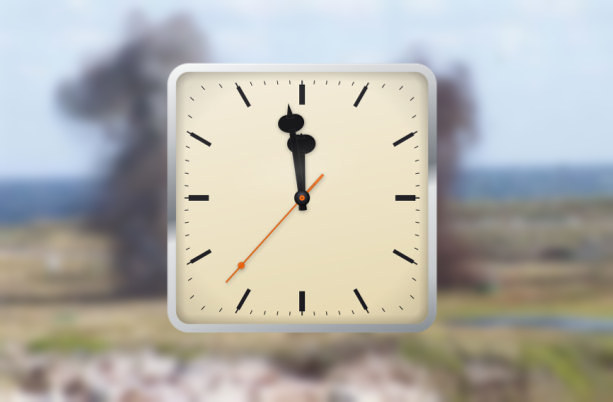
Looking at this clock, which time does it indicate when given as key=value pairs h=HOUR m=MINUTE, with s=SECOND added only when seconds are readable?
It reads h=11 m=58 s=37
